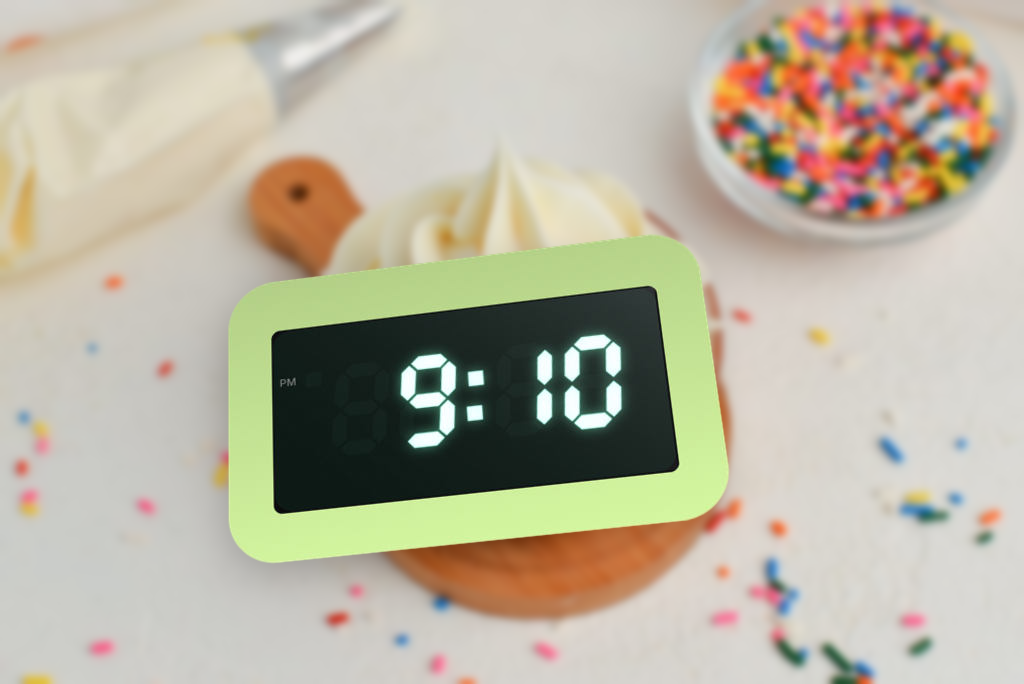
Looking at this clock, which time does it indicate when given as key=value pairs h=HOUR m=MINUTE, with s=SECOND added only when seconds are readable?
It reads h=9 m=10
